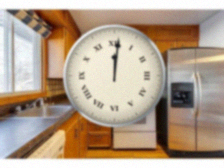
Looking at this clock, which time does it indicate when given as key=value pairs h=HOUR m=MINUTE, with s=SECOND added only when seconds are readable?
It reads h=12 m=1
